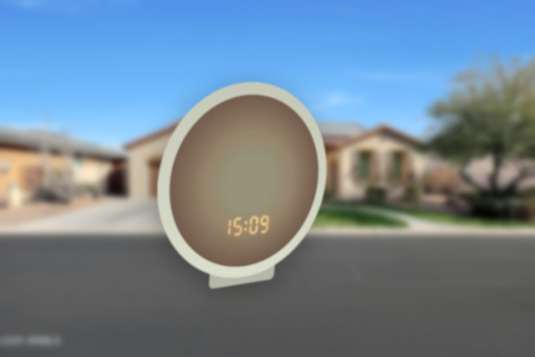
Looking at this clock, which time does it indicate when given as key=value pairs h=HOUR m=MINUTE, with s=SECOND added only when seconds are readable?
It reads h=15 m=9
